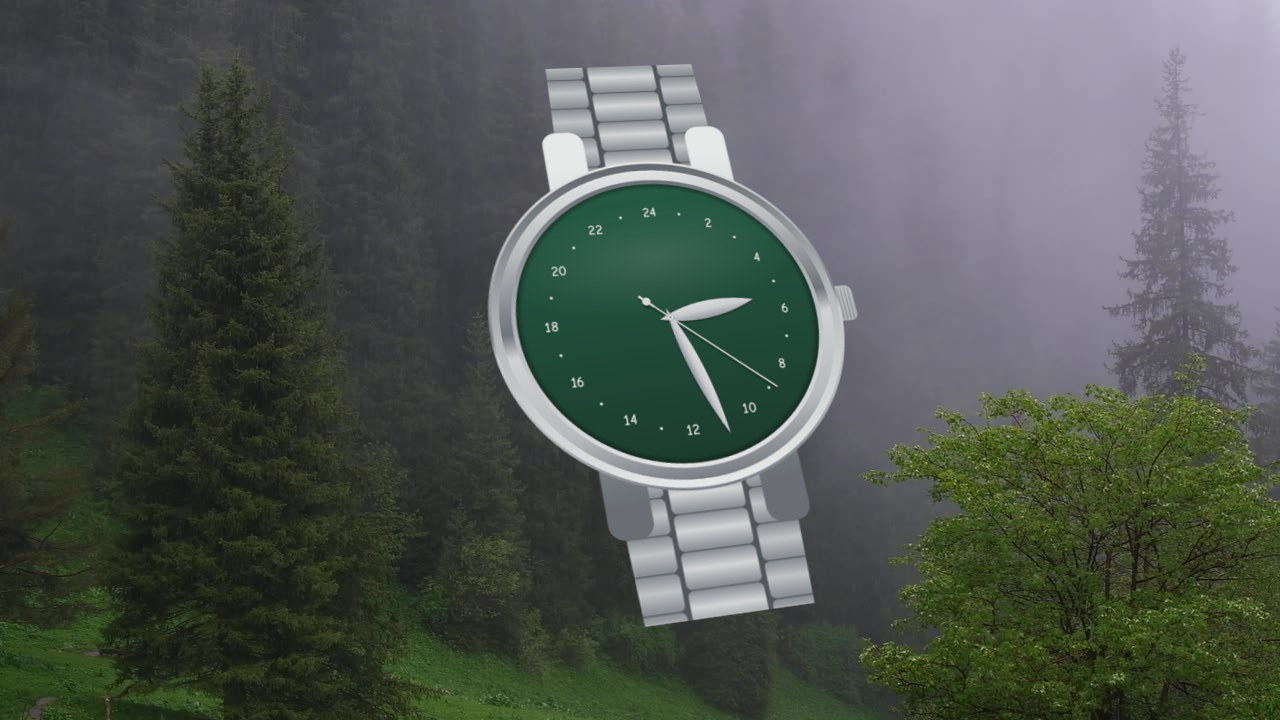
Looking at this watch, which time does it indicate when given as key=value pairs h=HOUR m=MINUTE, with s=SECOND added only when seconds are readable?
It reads h=5 m=27 s=22
